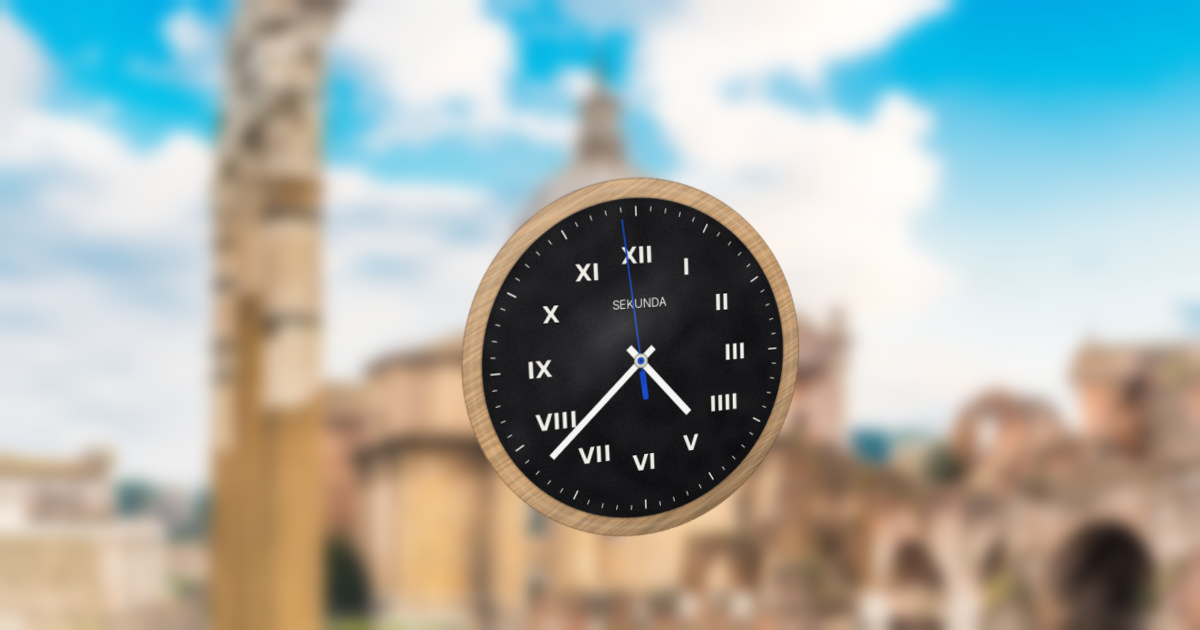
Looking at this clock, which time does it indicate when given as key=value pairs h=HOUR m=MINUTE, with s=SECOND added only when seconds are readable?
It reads h=4 m=37 s=59
